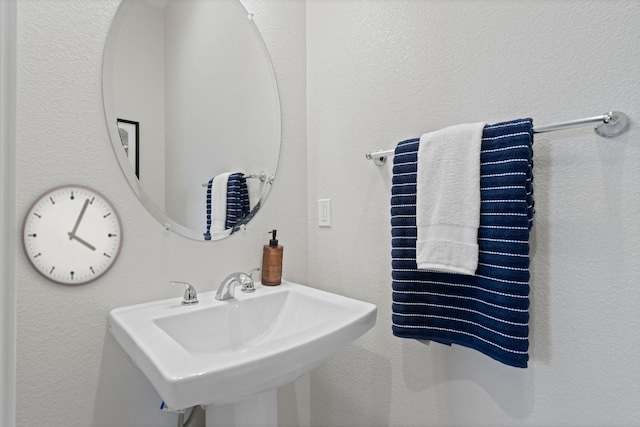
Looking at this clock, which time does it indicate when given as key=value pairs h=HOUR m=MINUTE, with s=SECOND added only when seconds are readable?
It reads h=4 m=4
